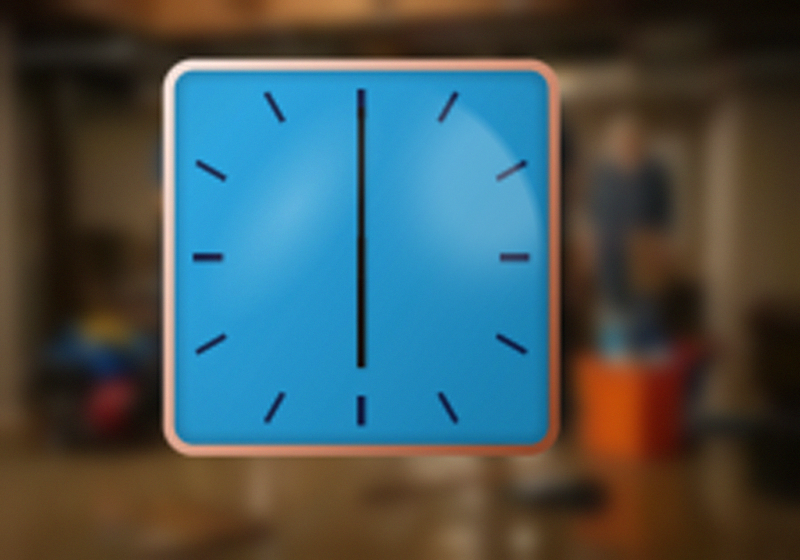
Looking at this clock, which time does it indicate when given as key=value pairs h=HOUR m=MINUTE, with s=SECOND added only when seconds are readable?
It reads h=6 m=0
